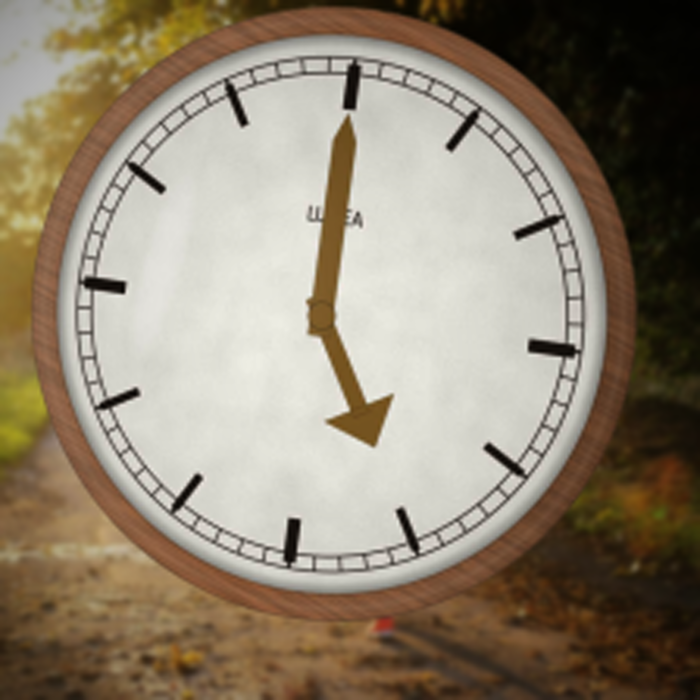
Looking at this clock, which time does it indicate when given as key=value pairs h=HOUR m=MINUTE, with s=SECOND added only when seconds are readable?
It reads h=5 m=0
